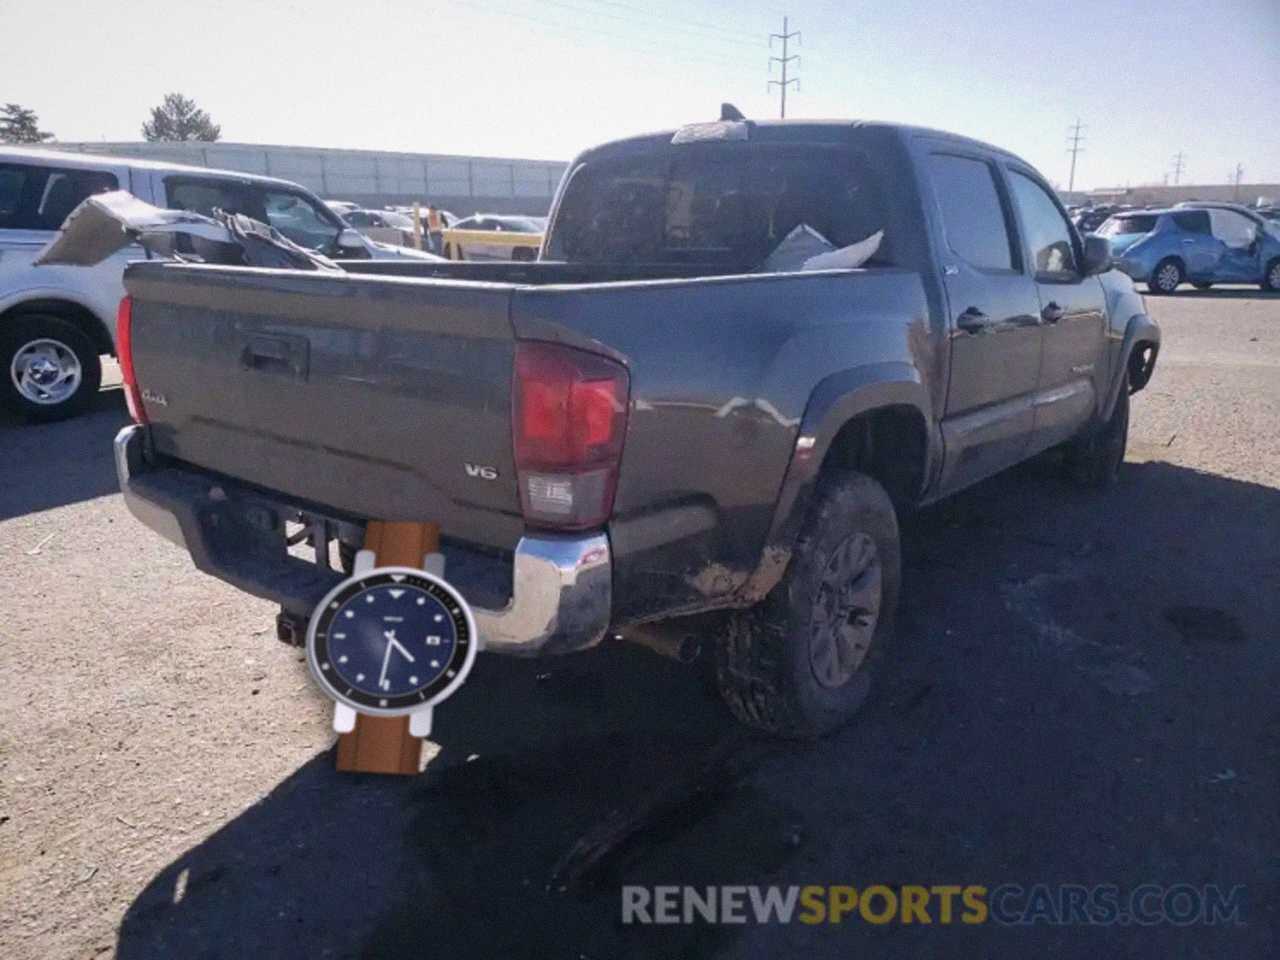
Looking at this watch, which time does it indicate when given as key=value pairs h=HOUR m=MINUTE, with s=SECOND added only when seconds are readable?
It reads h=4 m=31
